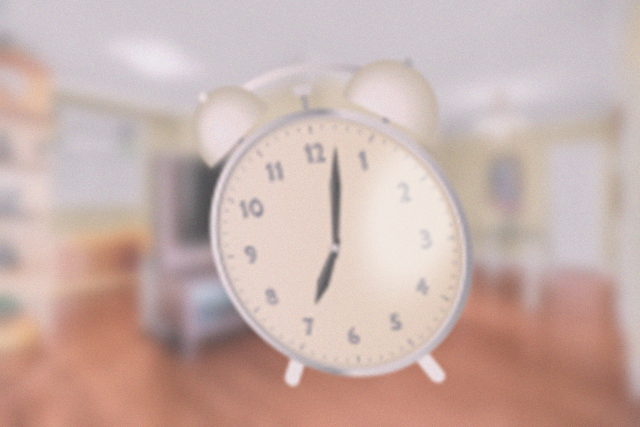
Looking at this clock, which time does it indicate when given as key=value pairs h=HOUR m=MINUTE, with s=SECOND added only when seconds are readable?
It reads h=7 m=2
